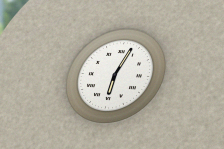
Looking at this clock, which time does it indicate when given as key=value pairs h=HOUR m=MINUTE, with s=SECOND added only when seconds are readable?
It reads h=6 m=3
